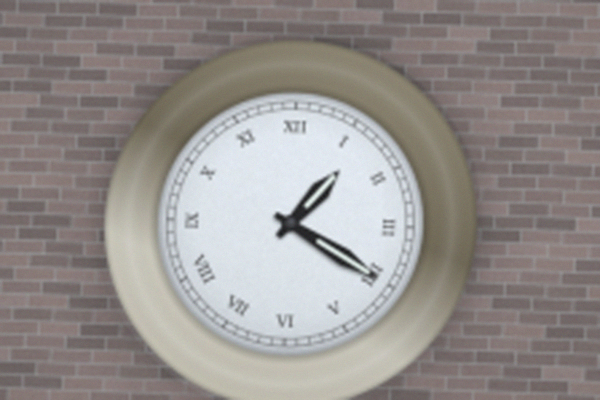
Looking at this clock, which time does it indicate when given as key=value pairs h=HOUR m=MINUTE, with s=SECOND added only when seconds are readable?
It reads h=1 m=20
